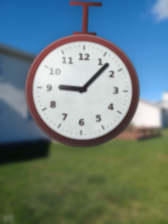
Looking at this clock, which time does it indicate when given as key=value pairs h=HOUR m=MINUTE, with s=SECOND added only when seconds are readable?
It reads h=9 m=7
